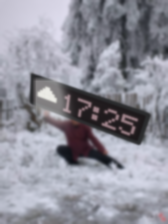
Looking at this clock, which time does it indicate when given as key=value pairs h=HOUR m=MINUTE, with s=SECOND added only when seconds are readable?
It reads h=17 m=25
